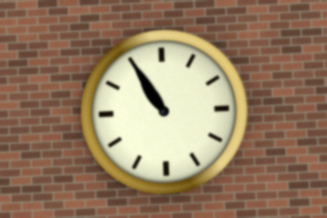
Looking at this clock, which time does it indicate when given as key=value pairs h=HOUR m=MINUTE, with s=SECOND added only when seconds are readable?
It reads h=10 m=55
